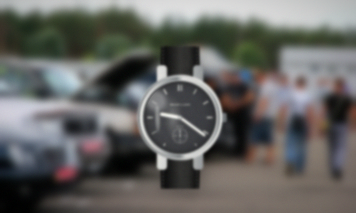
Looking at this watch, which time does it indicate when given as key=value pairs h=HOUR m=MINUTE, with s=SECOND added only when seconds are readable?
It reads h=9 m=21
